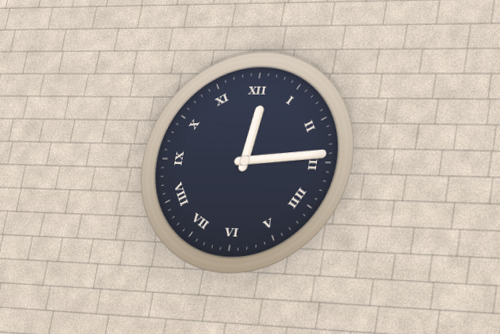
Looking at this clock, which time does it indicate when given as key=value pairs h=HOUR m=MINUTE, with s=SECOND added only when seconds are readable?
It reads h=12 m=14
